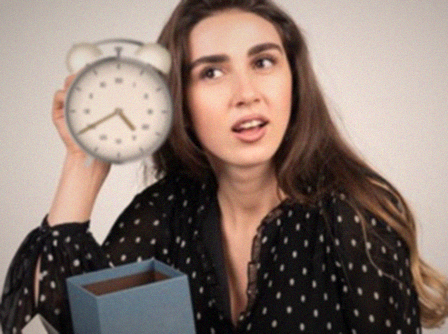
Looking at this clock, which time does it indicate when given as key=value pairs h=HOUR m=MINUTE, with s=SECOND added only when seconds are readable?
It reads h=4 m=40
